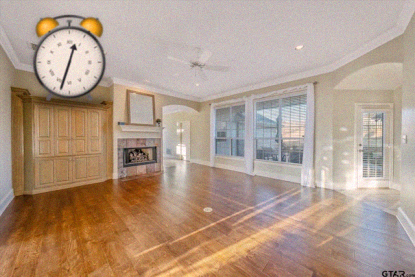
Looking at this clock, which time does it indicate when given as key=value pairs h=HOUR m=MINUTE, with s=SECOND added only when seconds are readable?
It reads h=12 m=33
